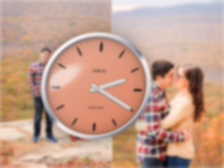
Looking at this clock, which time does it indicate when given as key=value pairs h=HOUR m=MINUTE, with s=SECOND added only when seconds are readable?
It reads h=2 m=20
